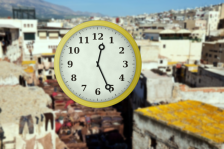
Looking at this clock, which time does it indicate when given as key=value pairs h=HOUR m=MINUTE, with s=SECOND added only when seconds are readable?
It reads h=12 m=26
